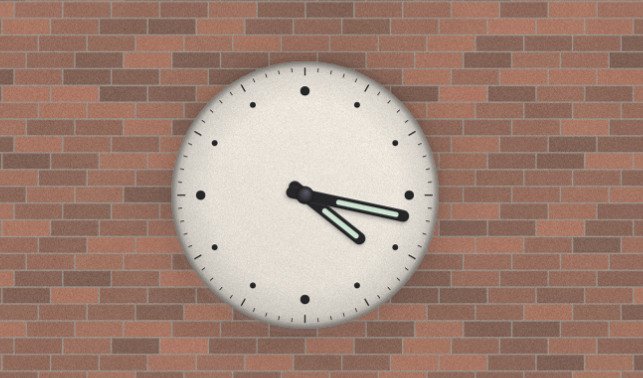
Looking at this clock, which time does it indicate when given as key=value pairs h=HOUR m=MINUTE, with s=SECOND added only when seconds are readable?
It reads h=4 m=17
